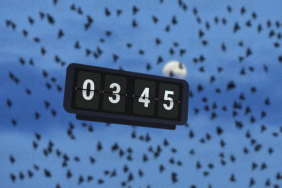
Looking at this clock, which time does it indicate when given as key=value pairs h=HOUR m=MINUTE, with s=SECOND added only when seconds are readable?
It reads h=3 m=45
